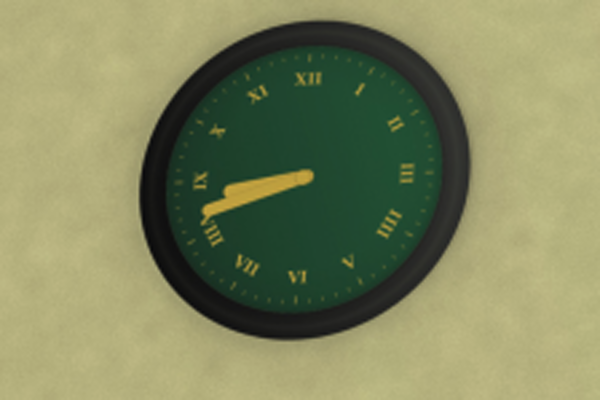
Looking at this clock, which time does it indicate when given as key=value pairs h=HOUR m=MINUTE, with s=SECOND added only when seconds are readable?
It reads h=8 m=42
